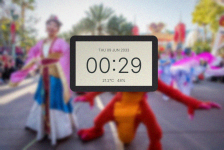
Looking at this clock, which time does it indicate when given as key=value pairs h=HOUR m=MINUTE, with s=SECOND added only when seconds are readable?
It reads h=0 m=29
